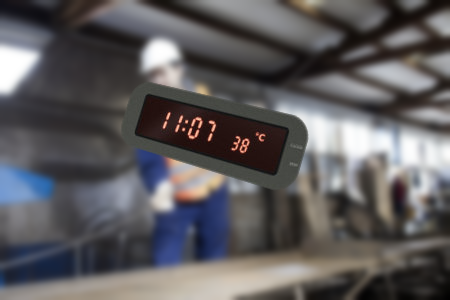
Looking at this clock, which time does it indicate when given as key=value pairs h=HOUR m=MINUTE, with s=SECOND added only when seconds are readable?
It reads h=11 m=7
